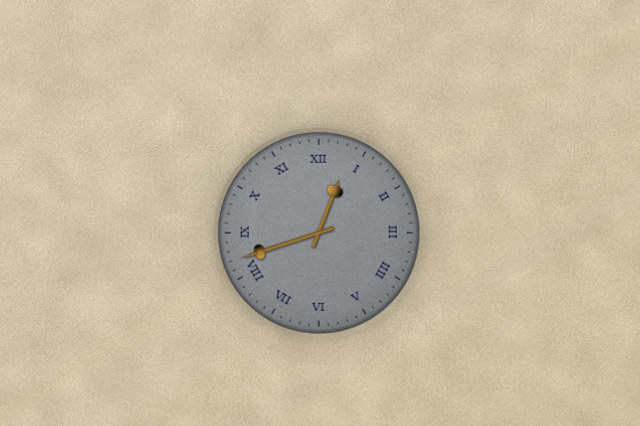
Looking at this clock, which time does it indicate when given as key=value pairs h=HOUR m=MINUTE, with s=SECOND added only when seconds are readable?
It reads h=12 m=42
